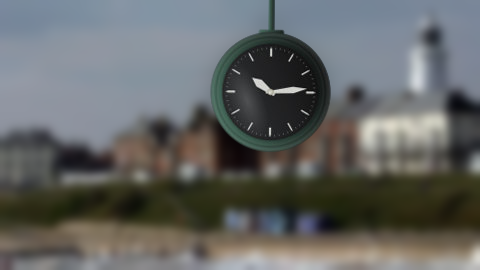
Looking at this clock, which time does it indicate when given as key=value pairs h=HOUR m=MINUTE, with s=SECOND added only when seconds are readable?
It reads h=10 m=14
